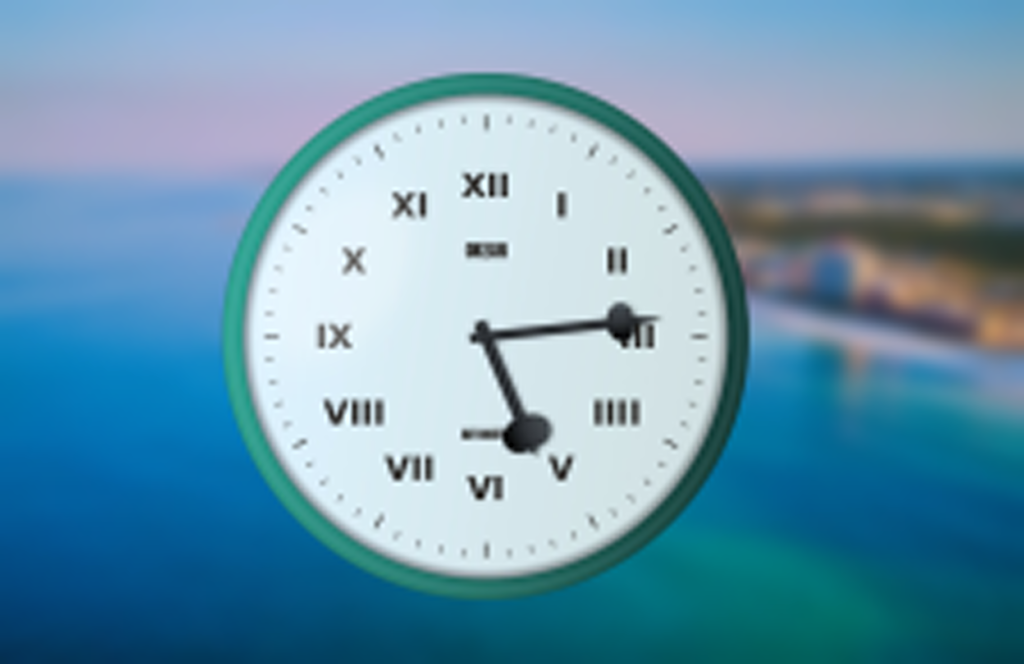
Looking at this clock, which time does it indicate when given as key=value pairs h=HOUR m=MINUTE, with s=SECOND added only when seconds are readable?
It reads h=5 m=14
